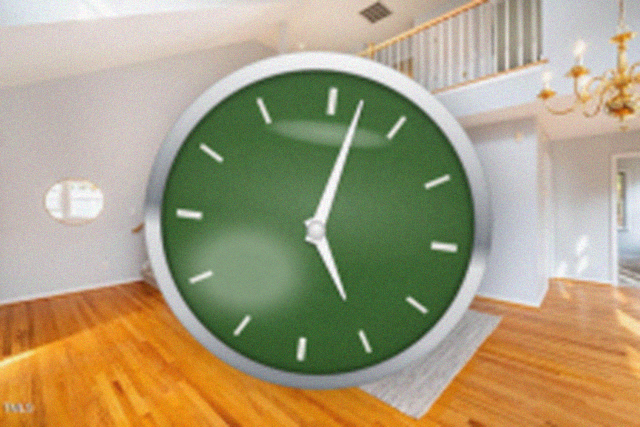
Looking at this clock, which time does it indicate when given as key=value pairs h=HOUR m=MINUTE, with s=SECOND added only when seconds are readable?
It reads h=5 m=2
